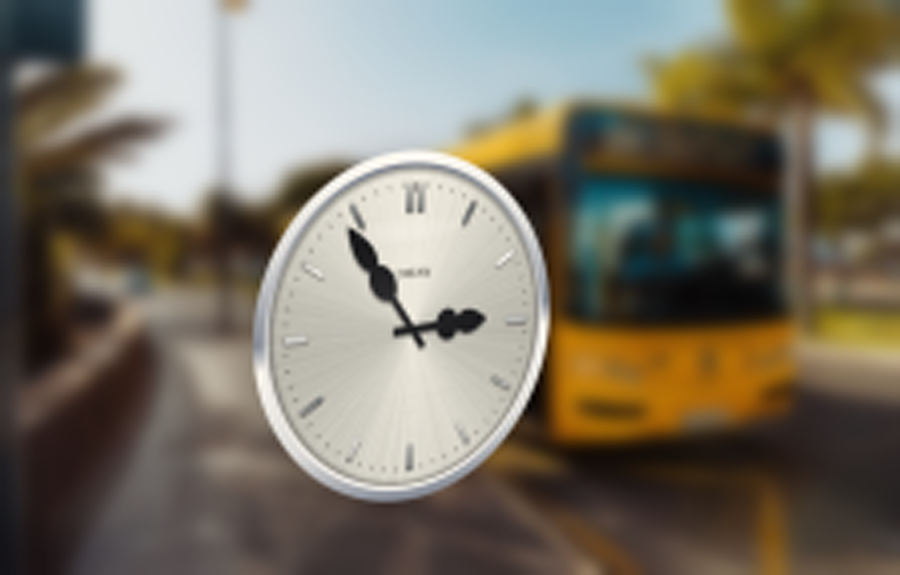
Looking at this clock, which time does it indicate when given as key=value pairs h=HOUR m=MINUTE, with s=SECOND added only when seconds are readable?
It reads h=2 m=54
